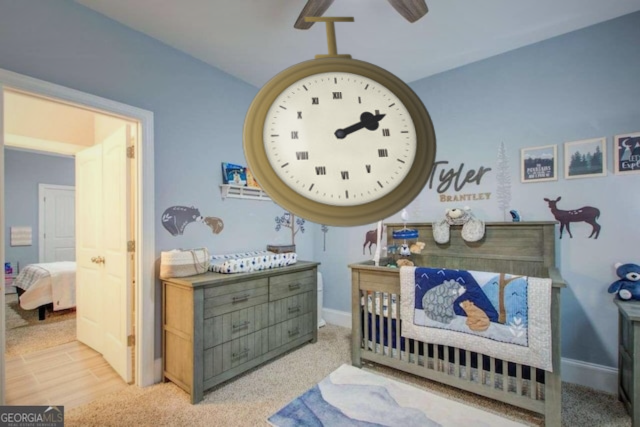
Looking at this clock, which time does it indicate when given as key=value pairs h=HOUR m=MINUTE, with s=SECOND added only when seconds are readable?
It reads h=2 m=11
